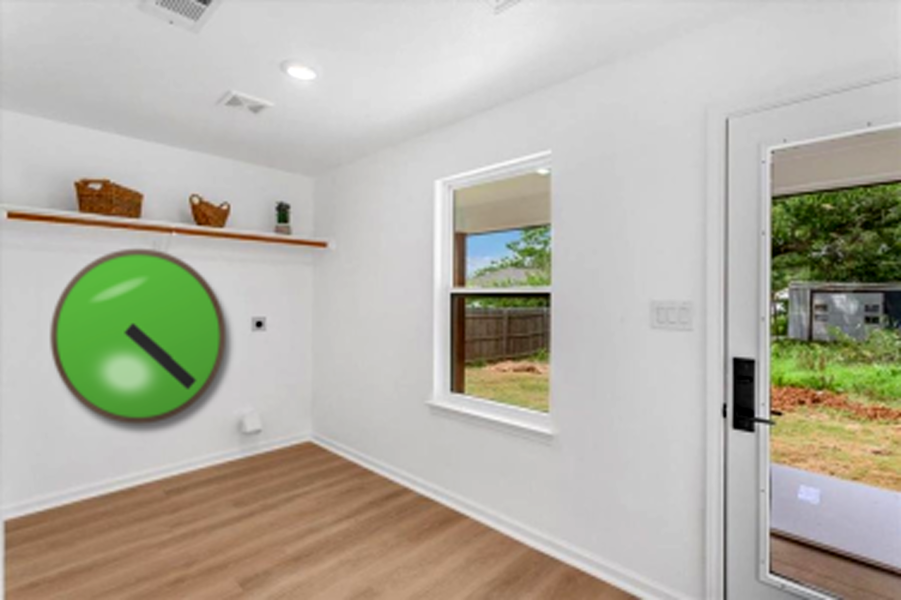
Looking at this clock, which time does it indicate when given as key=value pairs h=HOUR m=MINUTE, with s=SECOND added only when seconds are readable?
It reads h=4 m=22
